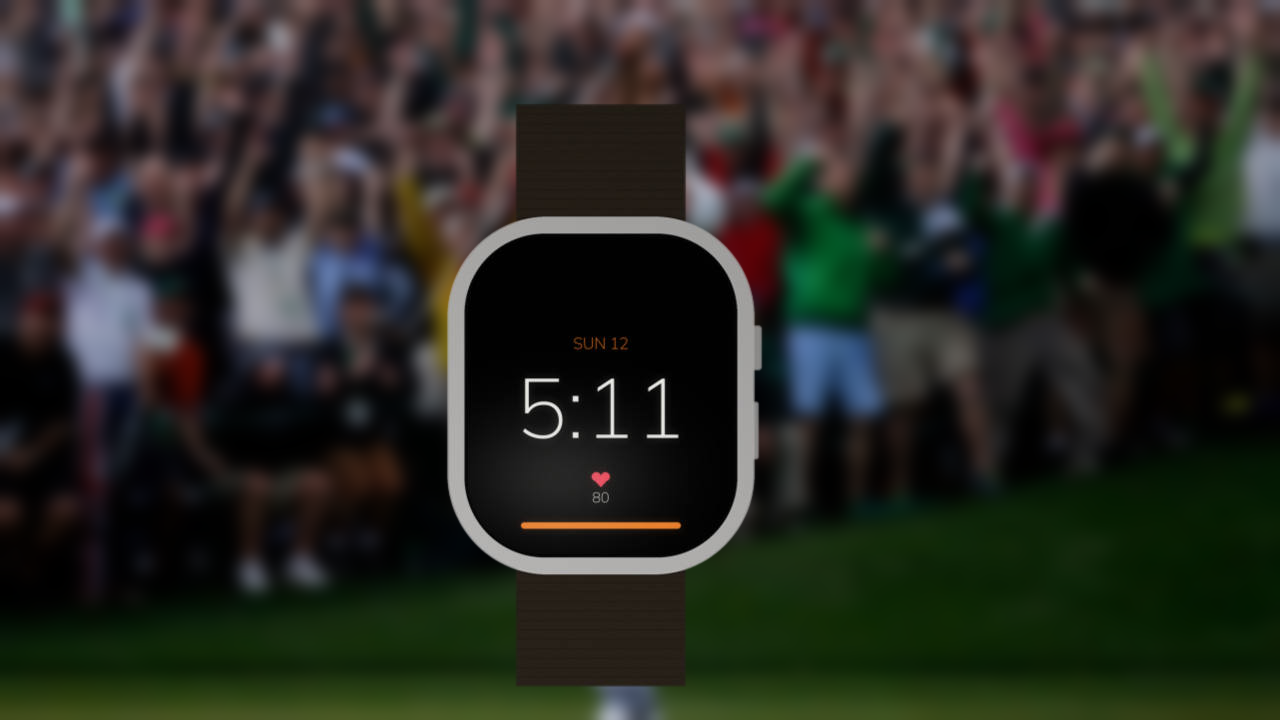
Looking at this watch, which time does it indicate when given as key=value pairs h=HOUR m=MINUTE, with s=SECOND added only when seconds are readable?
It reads h=5 m=11
